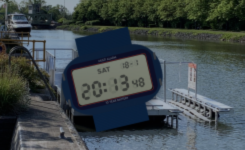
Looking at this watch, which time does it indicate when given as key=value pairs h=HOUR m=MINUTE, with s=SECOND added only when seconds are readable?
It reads h=20 m=13 s=48
